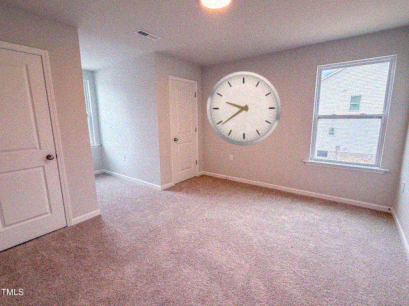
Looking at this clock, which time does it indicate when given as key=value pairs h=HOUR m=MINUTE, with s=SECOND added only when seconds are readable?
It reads h=9 m=39
